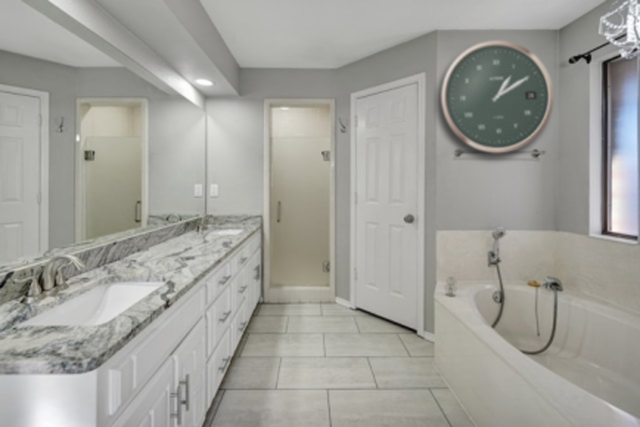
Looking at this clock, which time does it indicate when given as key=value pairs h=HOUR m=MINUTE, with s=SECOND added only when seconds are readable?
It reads h=1 m=10
